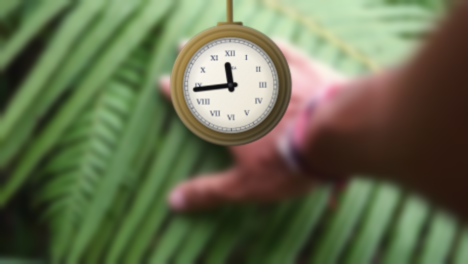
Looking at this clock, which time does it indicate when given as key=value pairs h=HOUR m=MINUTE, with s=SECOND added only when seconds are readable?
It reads h=11 m=44
